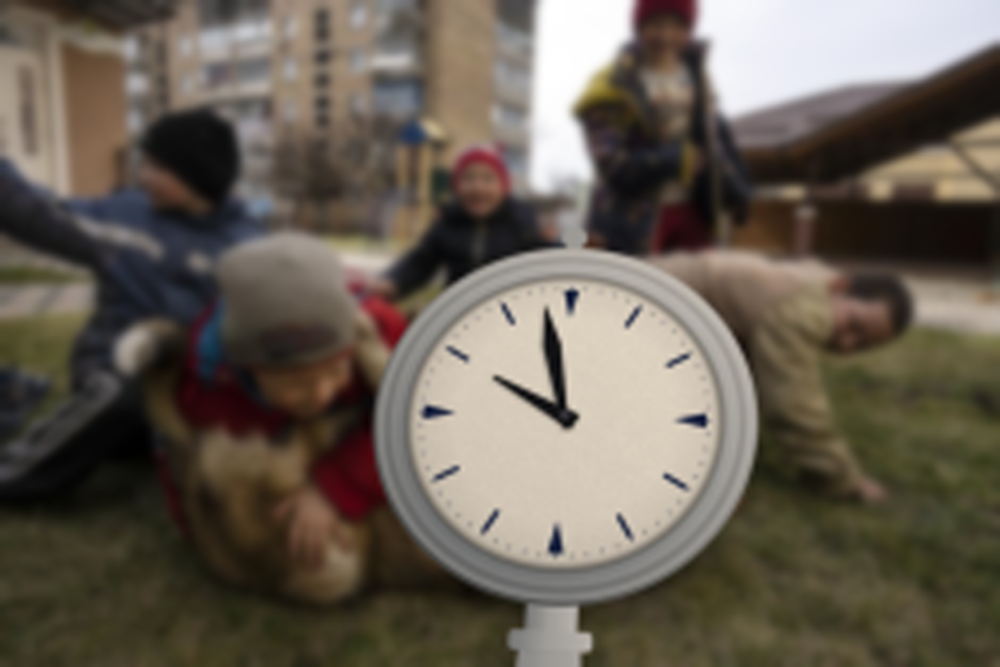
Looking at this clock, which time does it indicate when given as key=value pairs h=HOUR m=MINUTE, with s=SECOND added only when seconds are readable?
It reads h=9 m=58
